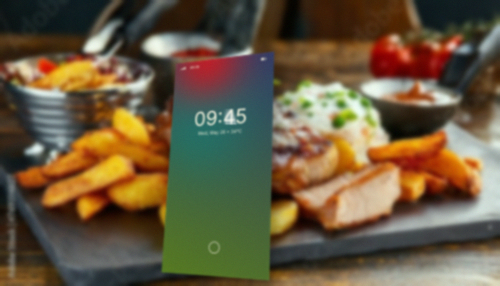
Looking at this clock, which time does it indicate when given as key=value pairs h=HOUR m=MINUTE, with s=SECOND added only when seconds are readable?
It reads h=9 m=45
